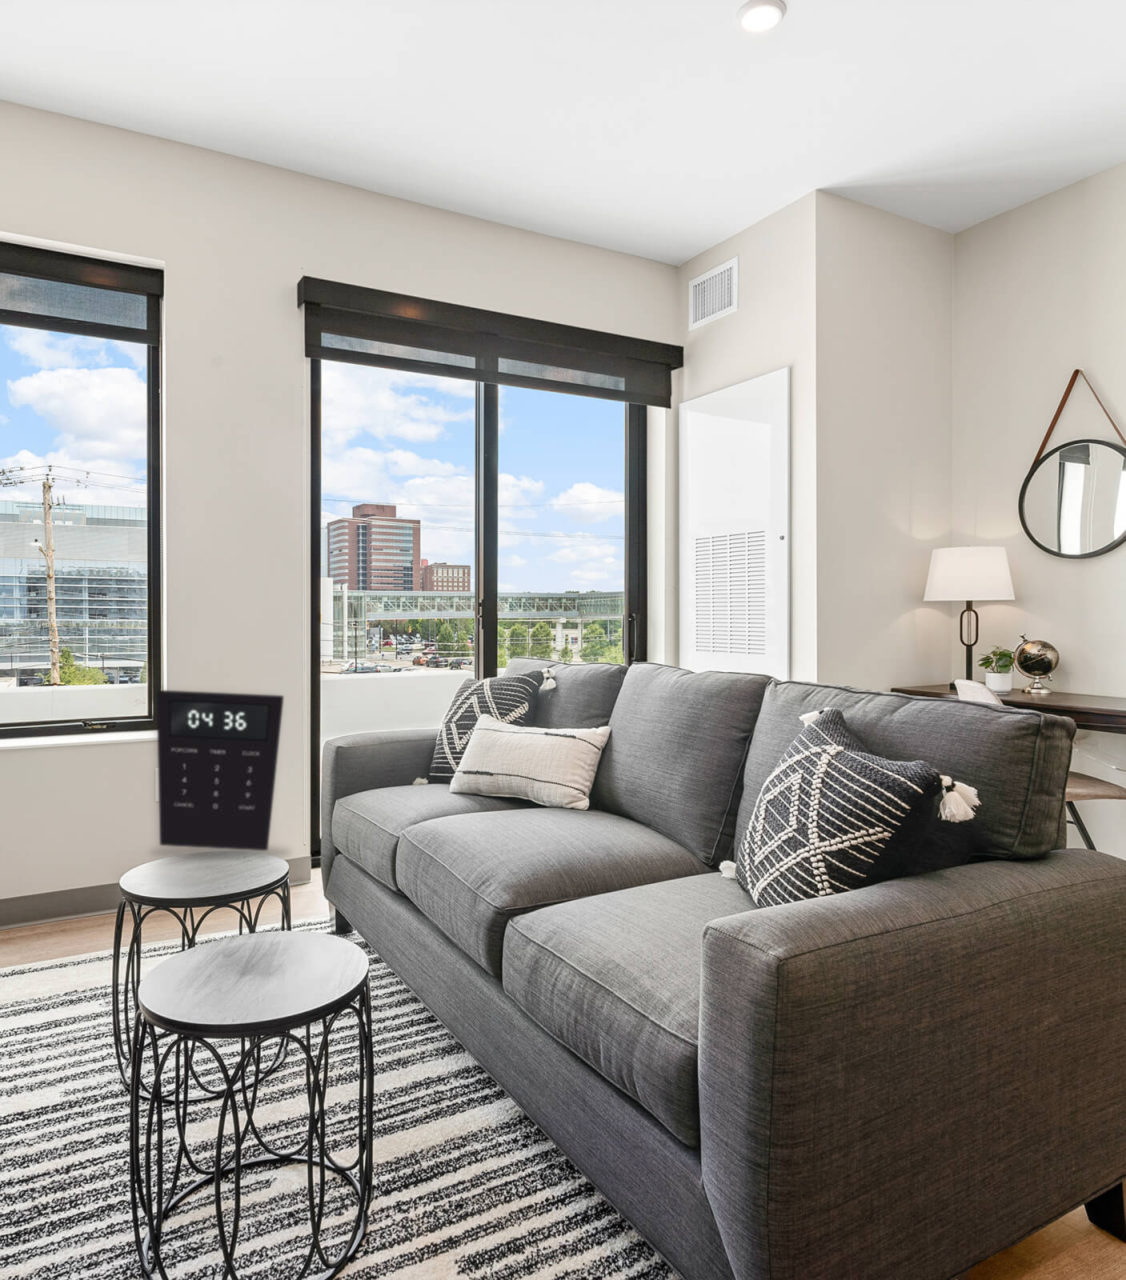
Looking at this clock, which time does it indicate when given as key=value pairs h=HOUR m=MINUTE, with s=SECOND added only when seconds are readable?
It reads h=4 m=36
